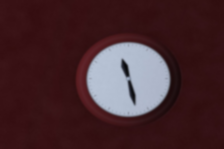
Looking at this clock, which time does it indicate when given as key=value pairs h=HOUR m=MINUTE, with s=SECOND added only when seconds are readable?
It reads h=11 m=28
